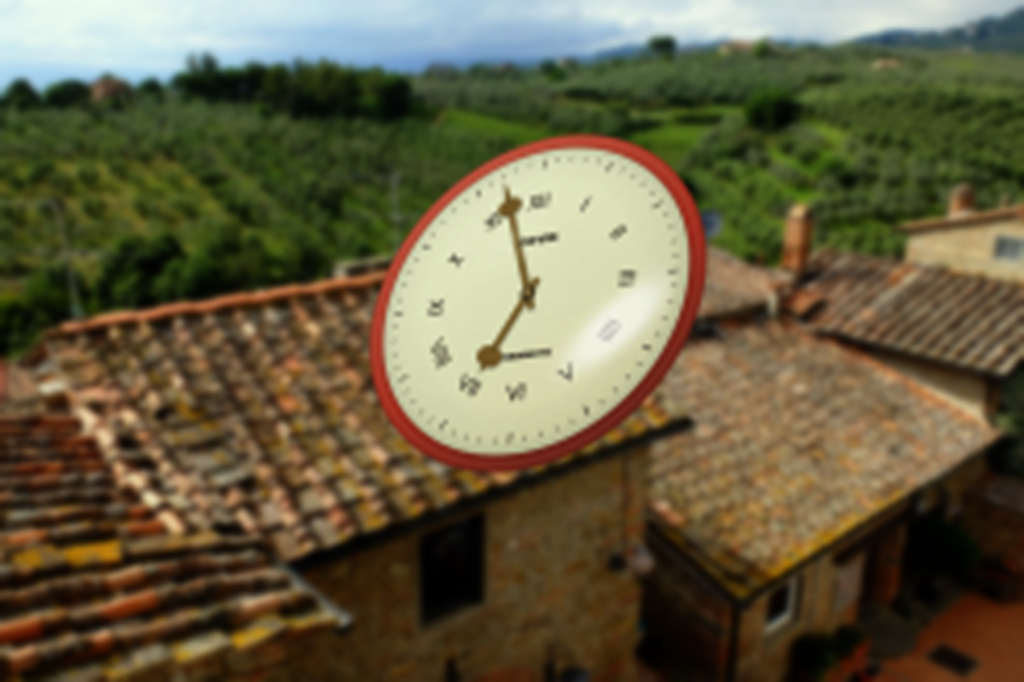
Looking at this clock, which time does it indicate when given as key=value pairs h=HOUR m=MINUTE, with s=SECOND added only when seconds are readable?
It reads h=6 m=57
